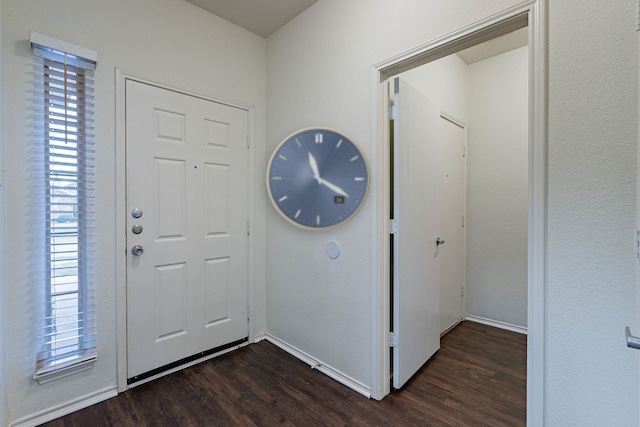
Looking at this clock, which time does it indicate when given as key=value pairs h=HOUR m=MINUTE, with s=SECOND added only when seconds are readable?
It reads h=11 m=20
